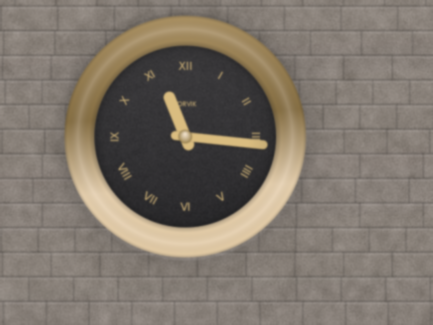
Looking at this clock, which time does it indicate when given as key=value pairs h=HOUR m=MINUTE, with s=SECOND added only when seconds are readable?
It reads h=11 m=16
